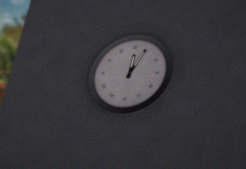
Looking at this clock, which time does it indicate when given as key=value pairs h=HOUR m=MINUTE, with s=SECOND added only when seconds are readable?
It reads h=12 m=4
